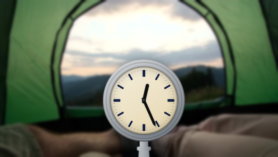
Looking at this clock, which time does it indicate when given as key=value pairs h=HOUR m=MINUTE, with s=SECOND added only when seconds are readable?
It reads h=12 m=26
